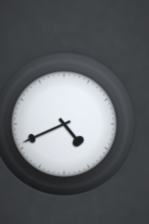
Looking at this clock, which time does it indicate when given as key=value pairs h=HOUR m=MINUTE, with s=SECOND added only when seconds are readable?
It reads h=4 m=41
